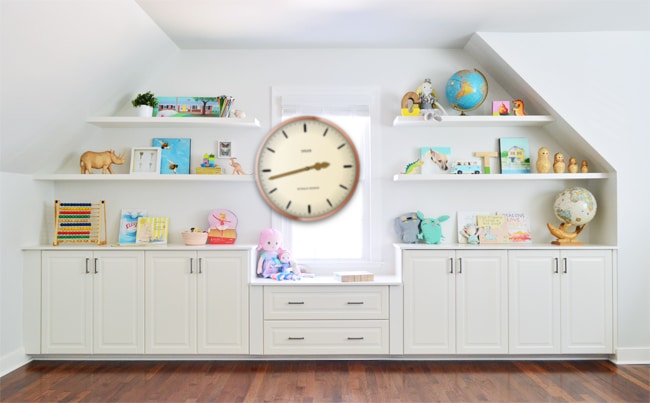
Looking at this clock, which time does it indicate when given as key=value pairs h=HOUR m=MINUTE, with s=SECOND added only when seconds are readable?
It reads h=2 m=43
